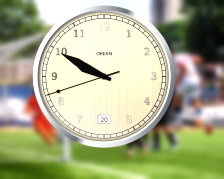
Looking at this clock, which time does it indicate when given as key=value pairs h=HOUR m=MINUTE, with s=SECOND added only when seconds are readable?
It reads h=9 m=49 s=42
